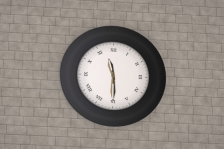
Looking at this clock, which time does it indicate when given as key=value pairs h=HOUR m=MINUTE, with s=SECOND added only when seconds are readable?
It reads h=11 m=30
